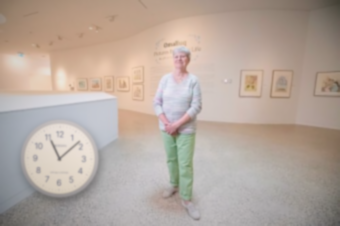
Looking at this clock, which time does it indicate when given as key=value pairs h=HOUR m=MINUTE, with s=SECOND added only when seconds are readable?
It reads h=11 m=8
